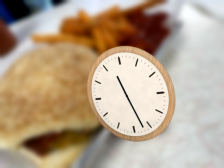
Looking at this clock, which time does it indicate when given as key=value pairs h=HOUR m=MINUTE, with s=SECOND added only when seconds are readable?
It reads h=11 m=27
